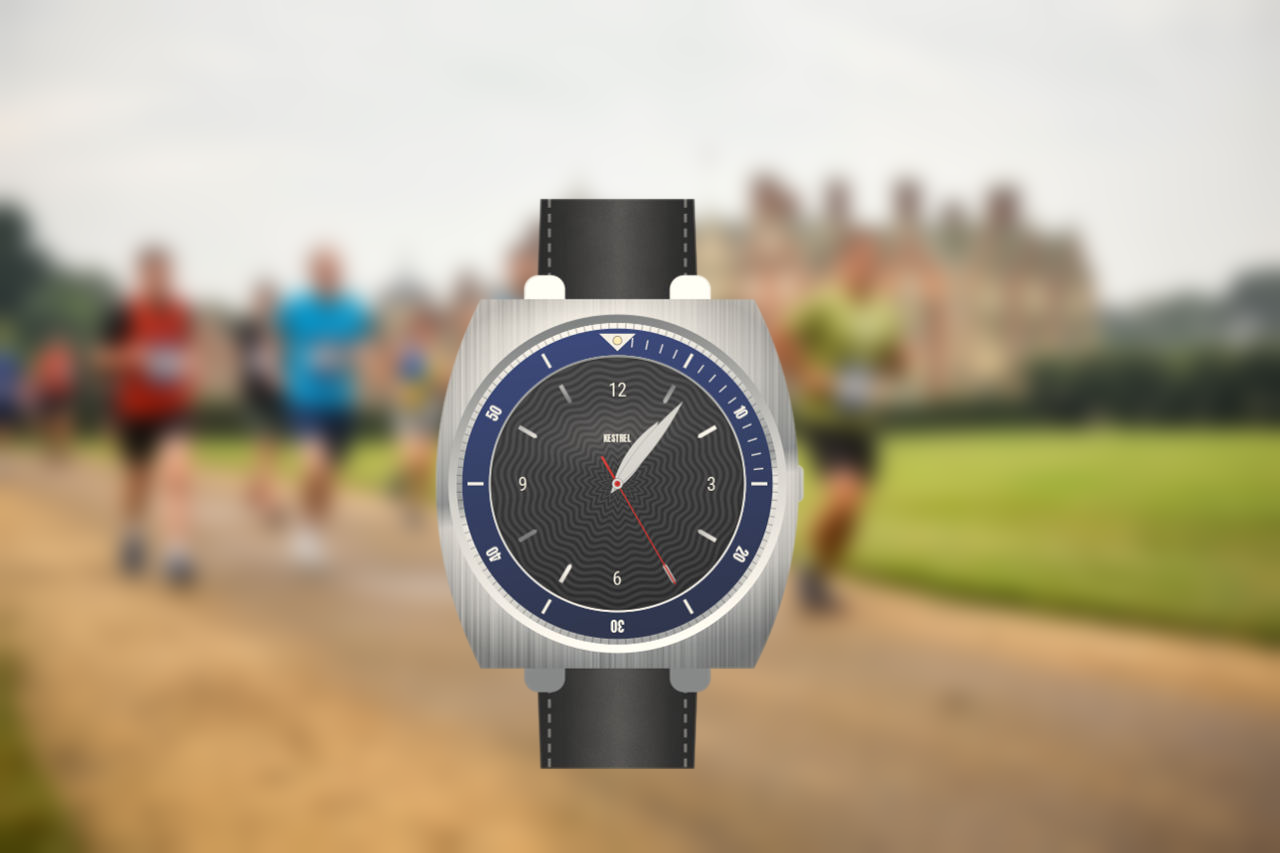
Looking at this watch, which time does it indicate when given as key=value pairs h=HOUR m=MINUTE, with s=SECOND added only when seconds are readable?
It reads h=1 m=6 s=25
